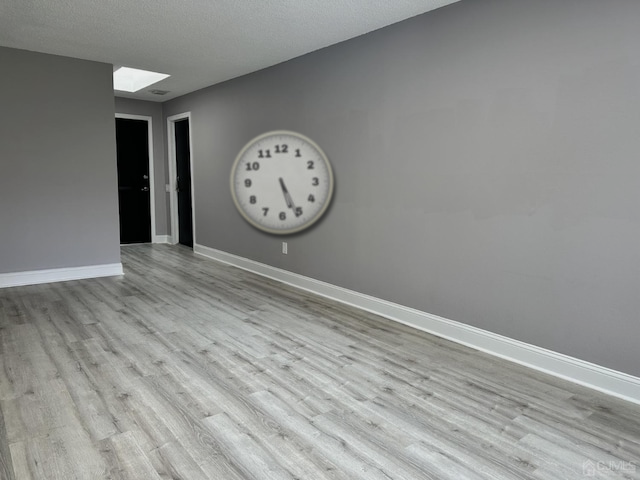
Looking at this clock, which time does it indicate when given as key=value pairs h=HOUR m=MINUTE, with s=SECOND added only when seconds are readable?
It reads h=5 m=26
